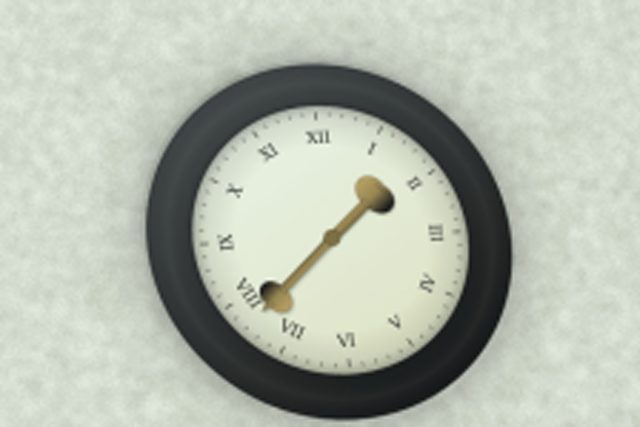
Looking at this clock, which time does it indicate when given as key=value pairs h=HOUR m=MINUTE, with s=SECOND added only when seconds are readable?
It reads h=1 m=38
